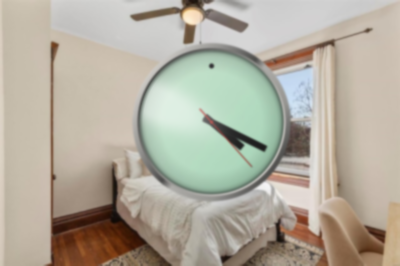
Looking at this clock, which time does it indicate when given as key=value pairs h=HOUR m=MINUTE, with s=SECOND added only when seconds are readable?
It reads h=4 m=19 s=23
